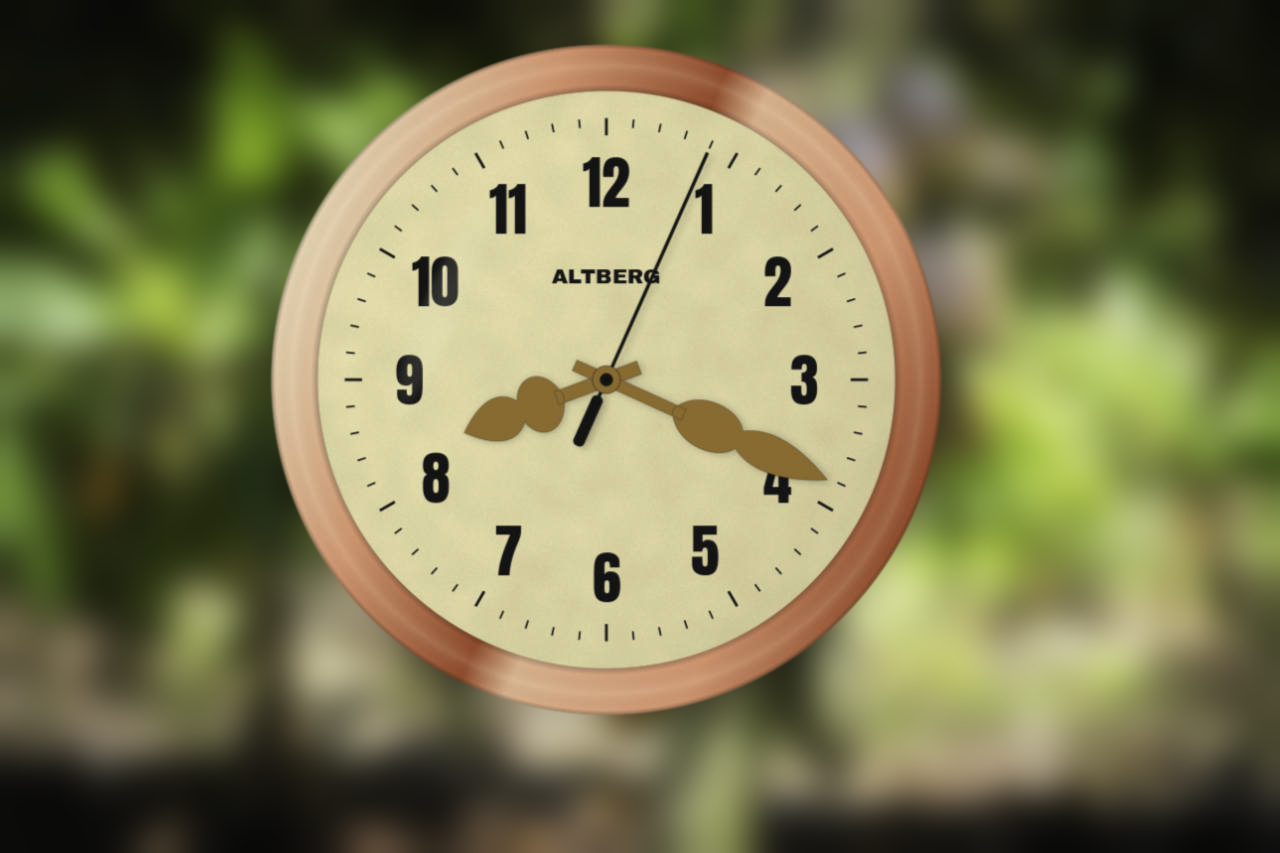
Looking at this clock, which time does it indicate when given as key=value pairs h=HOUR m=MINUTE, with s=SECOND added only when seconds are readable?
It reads h=8 m=19 s=4
